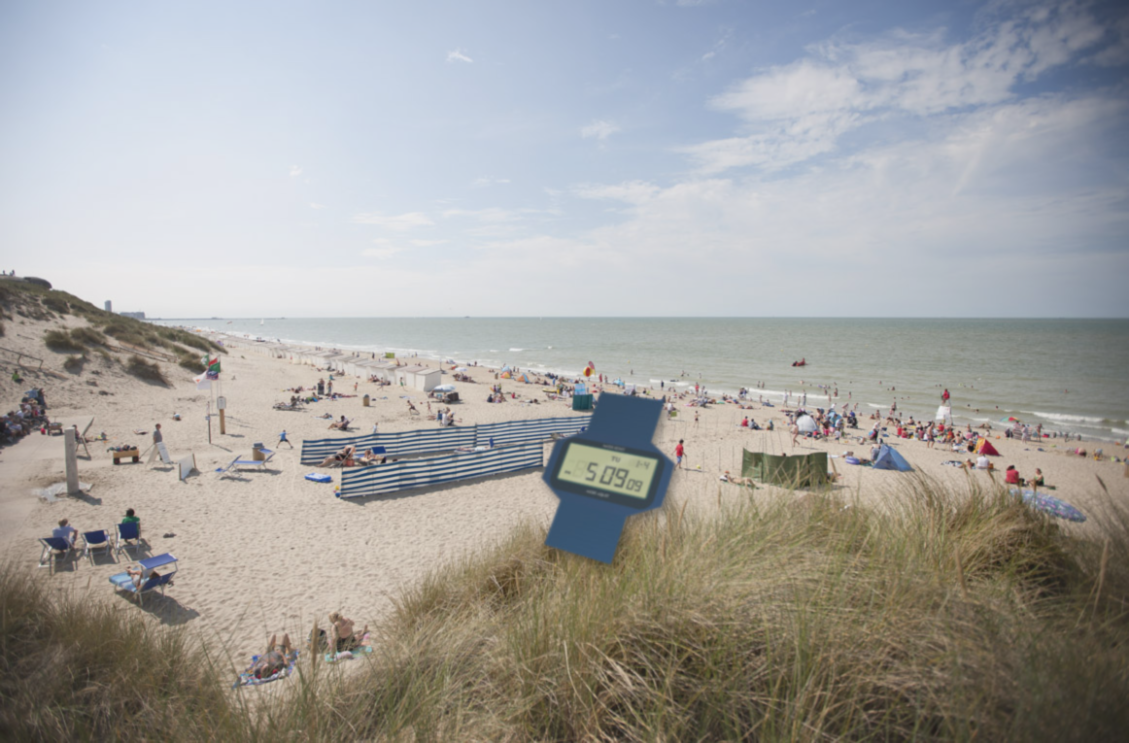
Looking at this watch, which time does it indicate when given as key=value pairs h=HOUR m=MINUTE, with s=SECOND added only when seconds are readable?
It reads h=5 m=9
